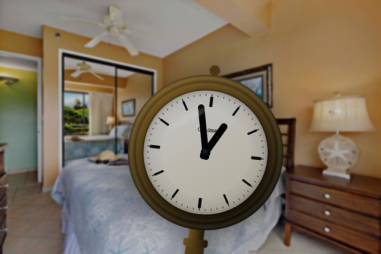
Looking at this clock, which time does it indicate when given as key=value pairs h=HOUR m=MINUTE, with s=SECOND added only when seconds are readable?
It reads h=12 m=58
